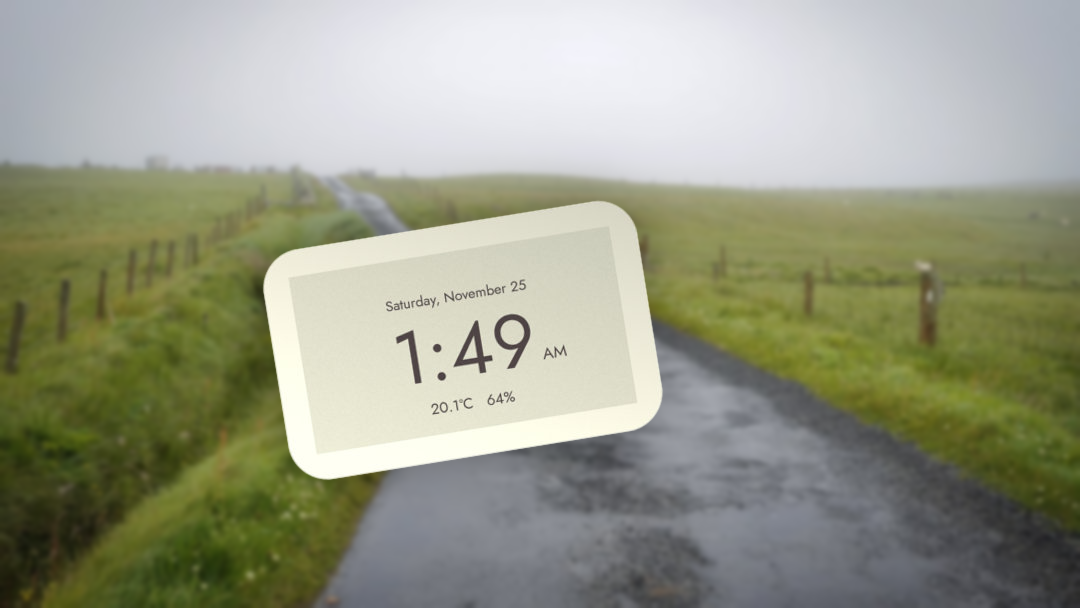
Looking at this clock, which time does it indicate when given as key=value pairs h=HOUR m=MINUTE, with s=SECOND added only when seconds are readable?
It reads h=1 m=49
